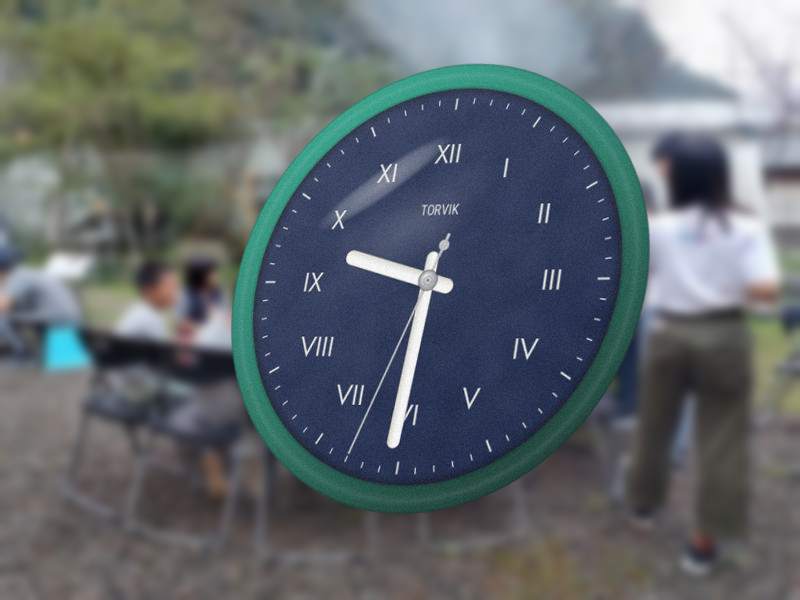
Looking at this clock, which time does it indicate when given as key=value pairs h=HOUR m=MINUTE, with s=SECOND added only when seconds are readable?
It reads h=9 m=30 s=33
